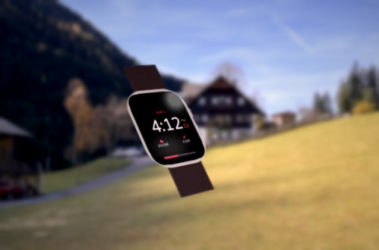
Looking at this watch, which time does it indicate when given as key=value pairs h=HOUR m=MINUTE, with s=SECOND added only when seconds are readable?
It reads h=4 m=12
